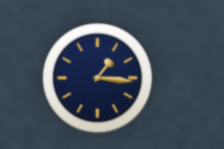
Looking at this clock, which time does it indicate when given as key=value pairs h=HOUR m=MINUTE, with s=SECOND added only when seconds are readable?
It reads h=1 m=16
